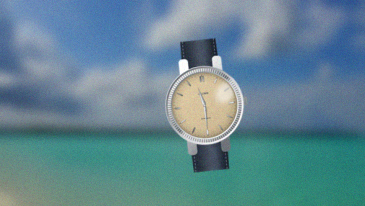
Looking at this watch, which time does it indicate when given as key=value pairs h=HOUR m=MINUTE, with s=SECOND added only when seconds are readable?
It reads h=11 m=30
